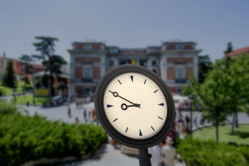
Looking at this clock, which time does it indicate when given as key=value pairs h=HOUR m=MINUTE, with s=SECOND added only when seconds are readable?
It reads h=8 m=50
